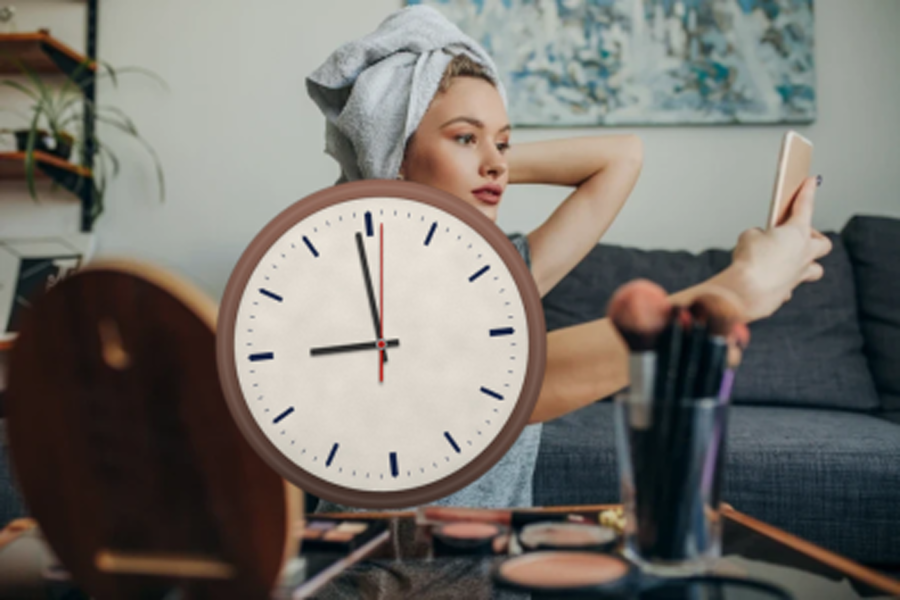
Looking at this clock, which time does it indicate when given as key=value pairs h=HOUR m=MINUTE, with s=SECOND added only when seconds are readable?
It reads h=8 m=59 s=1
